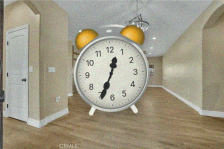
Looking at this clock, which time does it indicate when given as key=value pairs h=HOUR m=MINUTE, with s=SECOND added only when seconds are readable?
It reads h=12 m=34
